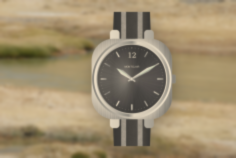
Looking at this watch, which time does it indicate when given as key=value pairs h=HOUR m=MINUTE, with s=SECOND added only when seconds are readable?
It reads h=10 m=10
